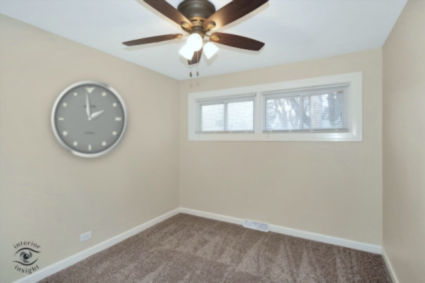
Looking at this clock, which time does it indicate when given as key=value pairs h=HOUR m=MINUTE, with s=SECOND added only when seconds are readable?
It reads h=1 m=59
